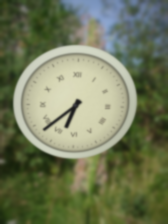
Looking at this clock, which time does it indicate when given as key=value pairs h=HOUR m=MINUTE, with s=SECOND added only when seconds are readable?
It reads h=6 m=38
